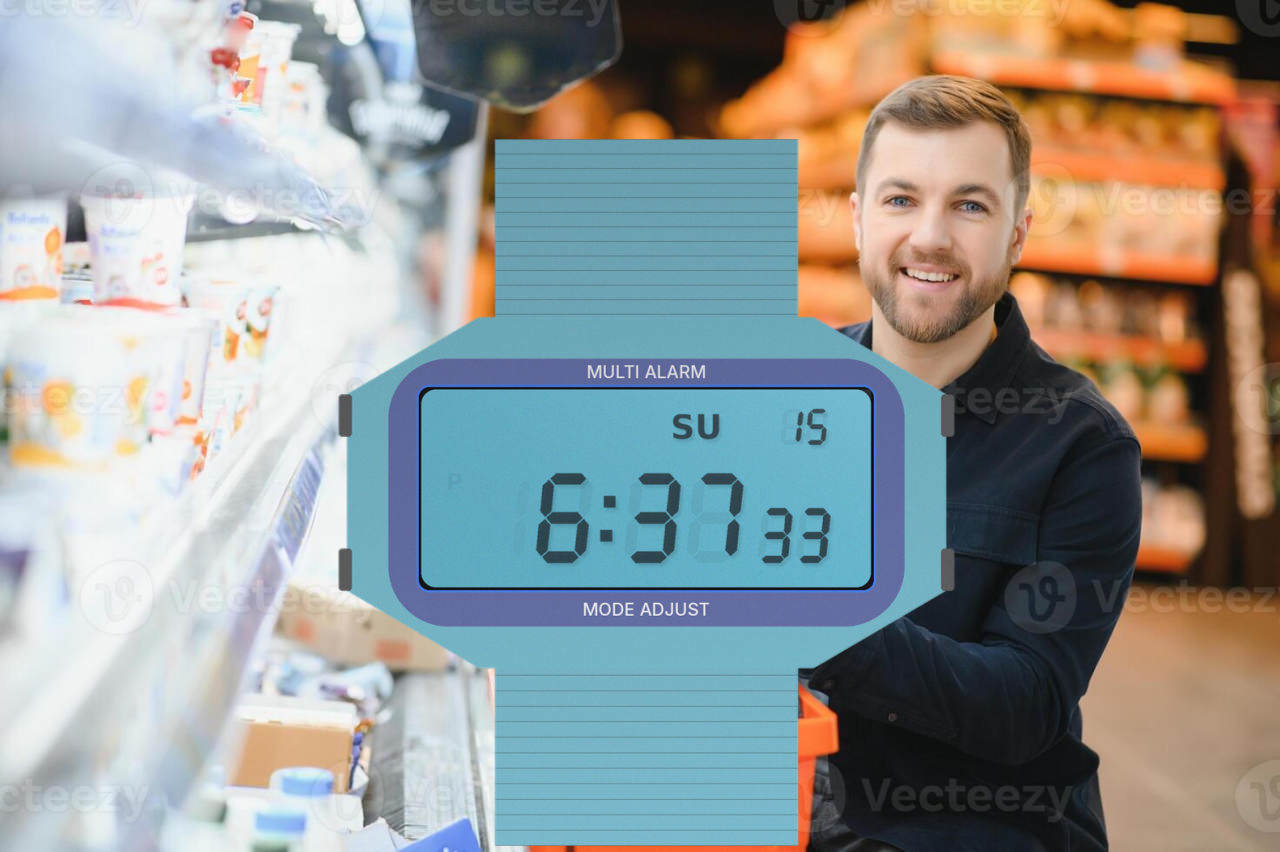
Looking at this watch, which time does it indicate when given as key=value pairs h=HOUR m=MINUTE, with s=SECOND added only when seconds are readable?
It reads h=6 m=37 s=33
